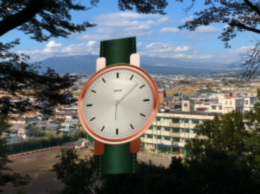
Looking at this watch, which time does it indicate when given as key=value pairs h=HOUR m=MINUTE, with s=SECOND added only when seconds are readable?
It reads h=6 m=8
